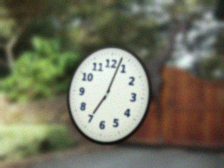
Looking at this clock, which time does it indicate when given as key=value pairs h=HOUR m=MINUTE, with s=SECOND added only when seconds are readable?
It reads h=7 m=3
